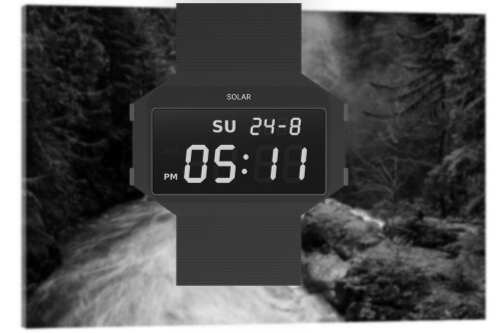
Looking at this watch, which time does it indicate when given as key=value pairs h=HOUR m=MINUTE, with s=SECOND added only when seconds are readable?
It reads h=5 m=11
